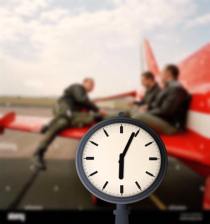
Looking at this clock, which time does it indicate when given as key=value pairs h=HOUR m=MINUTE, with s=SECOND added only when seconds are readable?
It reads h=6 m=4
